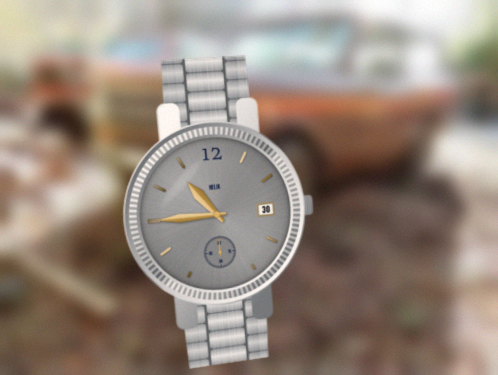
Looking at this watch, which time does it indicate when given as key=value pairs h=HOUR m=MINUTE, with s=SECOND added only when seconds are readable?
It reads h=10 m=45
